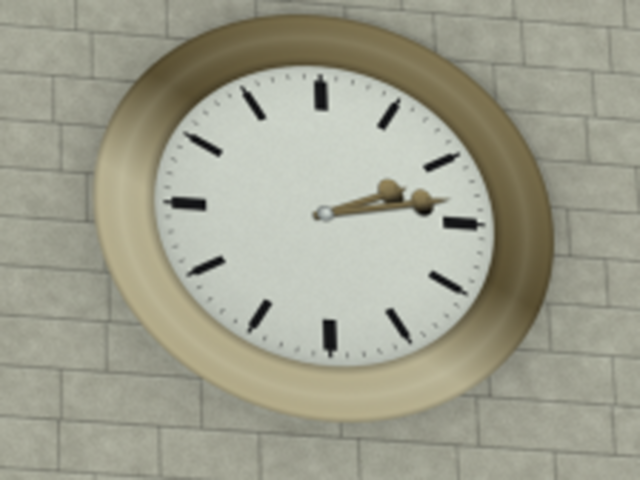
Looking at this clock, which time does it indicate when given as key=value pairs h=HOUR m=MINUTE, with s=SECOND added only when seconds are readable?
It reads h=2 m=13
